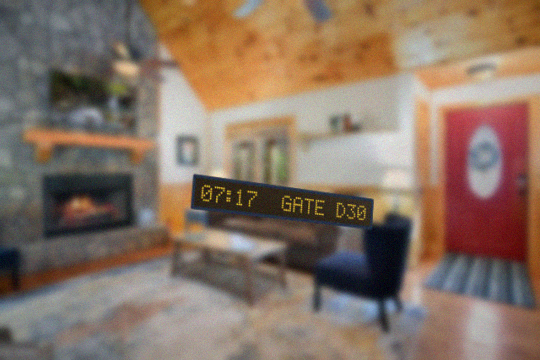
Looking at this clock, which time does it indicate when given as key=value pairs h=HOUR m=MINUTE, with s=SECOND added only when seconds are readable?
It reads h=7 m=17
